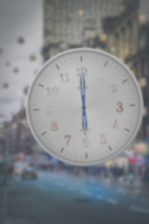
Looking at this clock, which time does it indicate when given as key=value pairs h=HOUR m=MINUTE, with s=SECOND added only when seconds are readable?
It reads h=6 m=0
